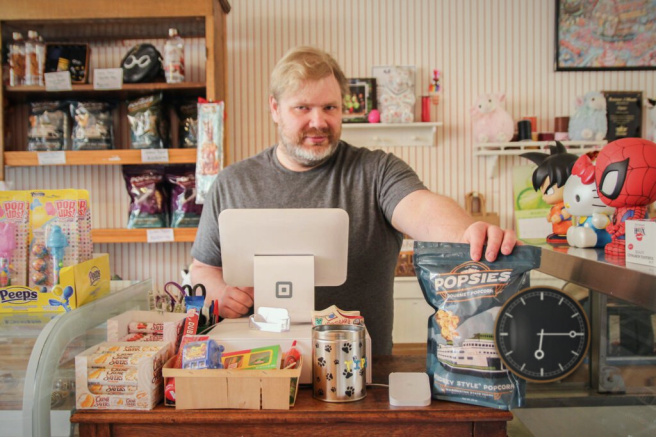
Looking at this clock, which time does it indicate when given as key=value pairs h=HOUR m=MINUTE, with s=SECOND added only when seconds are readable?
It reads h=6 m=15
